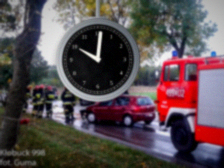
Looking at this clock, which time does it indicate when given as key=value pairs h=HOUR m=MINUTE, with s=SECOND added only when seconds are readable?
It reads h=10 m=1
